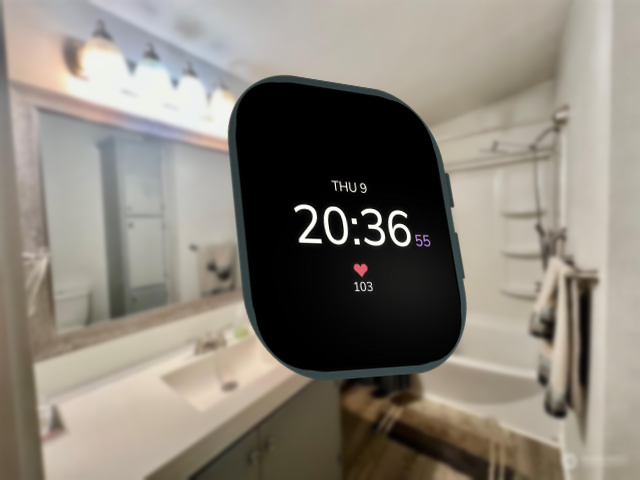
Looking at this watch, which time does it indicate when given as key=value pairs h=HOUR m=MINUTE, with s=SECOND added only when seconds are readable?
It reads h=20 m=36 s=55
